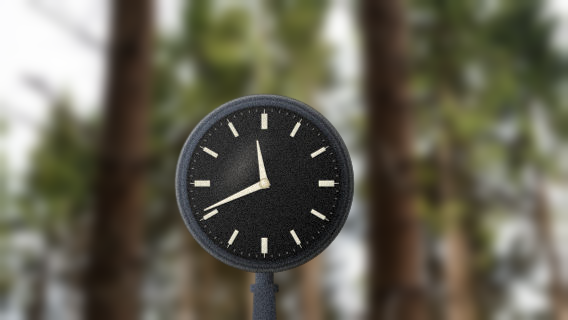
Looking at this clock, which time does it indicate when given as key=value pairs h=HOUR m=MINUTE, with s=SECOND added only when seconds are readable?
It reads h=11 m=41
